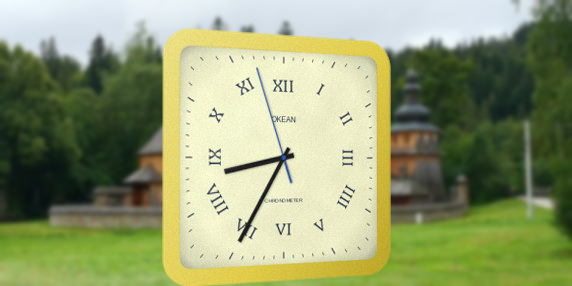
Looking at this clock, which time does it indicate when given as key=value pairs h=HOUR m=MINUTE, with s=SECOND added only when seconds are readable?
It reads h=8 m=34 s=57
